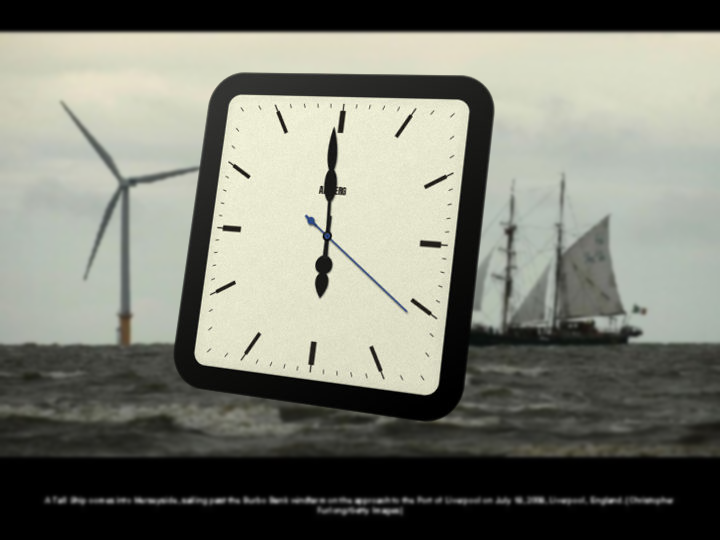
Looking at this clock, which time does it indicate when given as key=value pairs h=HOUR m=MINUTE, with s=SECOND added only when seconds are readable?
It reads h=5 m=59 s=21
